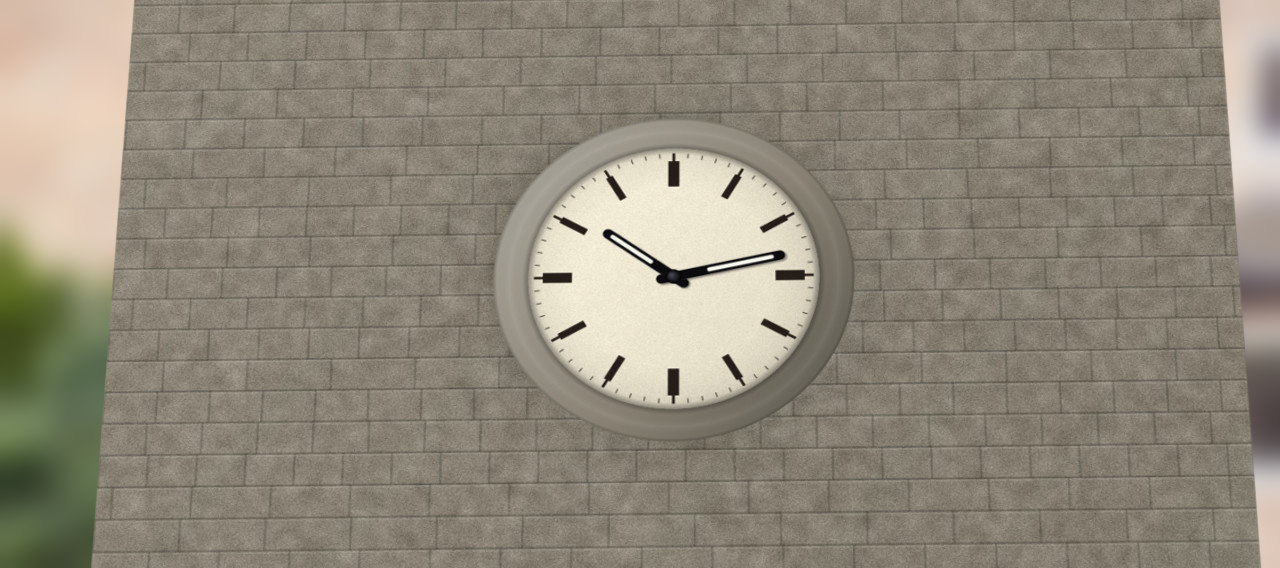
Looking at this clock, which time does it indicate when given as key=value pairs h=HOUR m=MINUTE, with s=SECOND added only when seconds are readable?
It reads h=10 m=13
